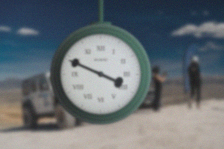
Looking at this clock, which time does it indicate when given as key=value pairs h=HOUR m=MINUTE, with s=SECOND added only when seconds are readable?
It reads h=3 m=49
